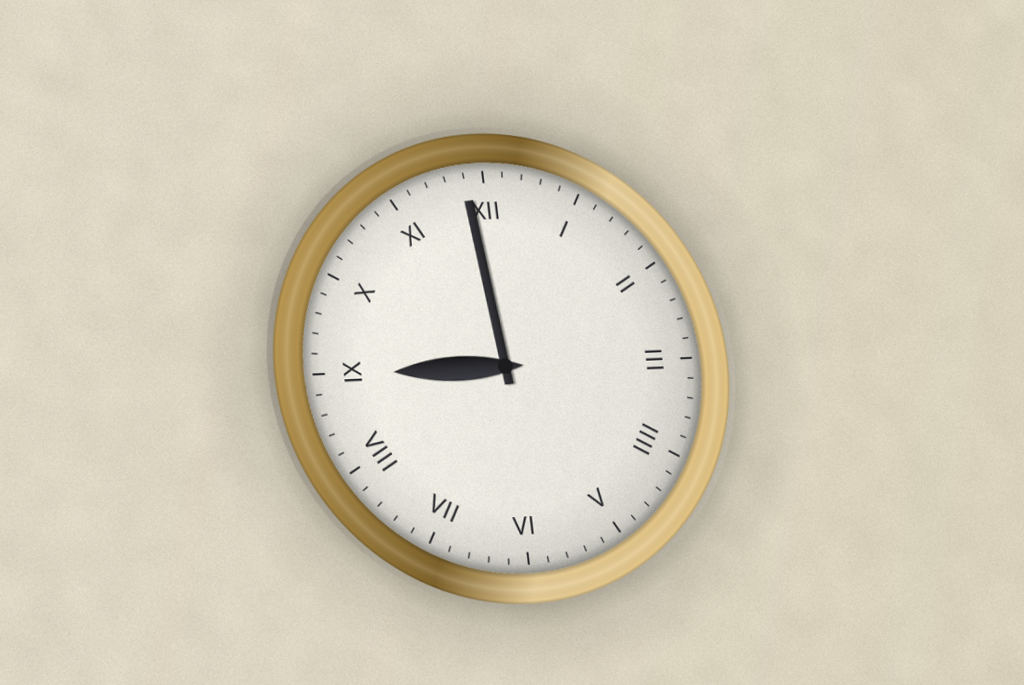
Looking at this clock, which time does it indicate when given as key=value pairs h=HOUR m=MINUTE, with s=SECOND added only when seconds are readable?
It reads h=8 m=59
